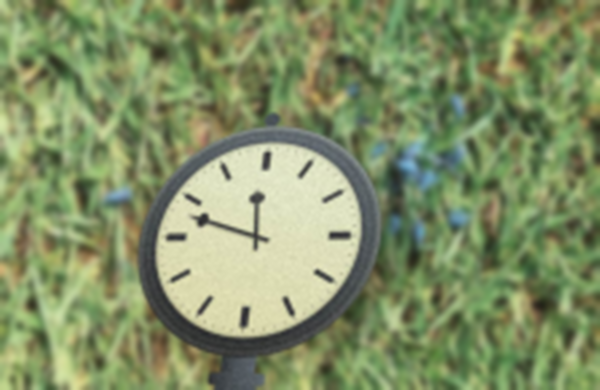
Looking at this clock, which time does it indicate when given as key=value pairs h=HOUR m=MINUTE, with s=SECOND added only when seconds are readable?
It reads h=11 m=48
